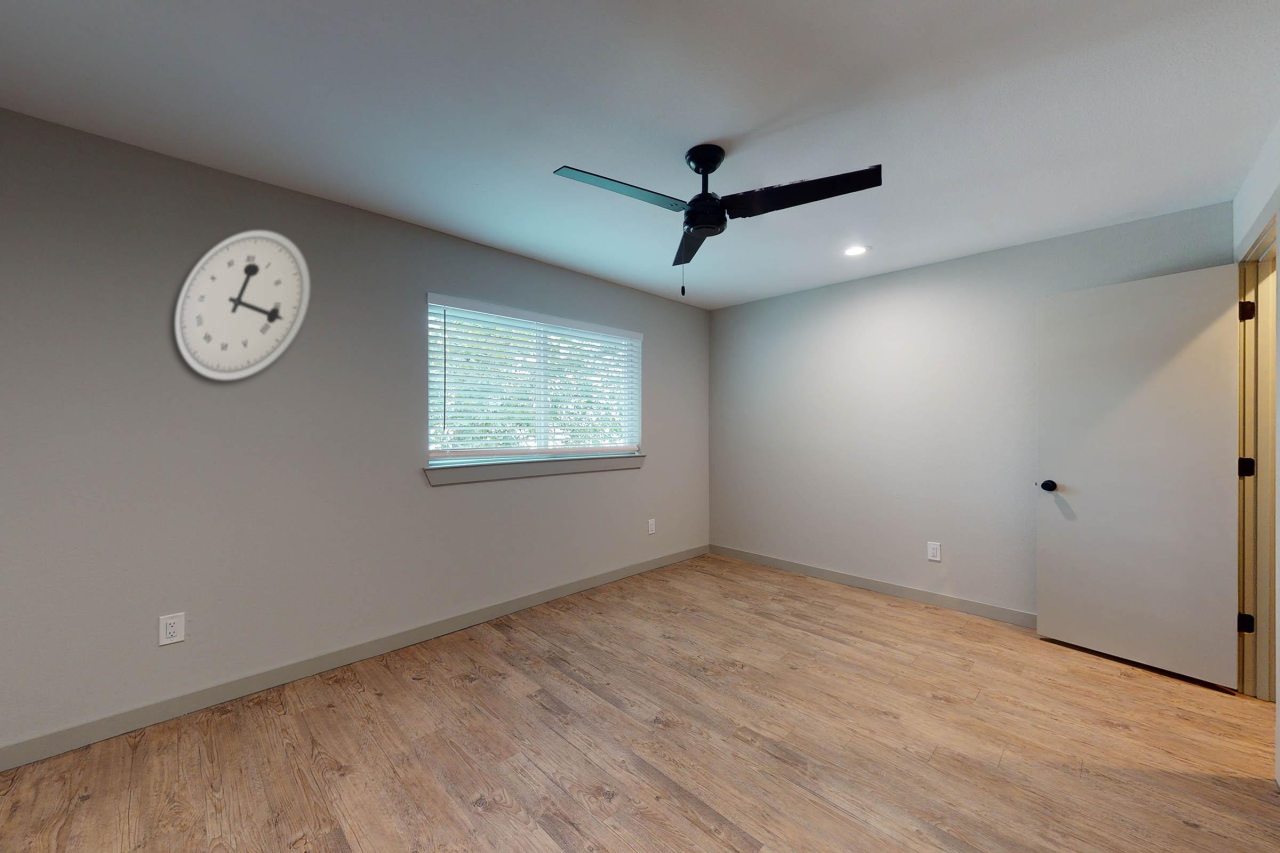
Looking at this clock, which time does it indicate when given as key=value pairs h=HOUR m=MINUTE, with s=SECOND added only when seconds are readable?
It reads h=12 m=17
